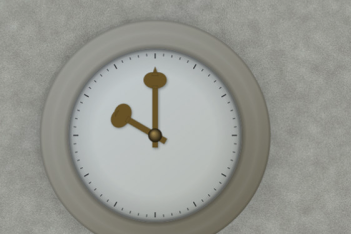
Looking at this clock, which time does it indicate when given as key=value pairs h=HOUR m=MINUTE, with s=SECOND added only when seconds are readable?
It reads h=10 m=0
